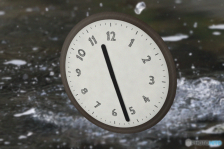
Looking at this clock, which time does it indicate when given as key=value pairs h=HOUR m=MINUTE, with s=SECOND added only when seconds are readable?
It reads h=11 m=27
